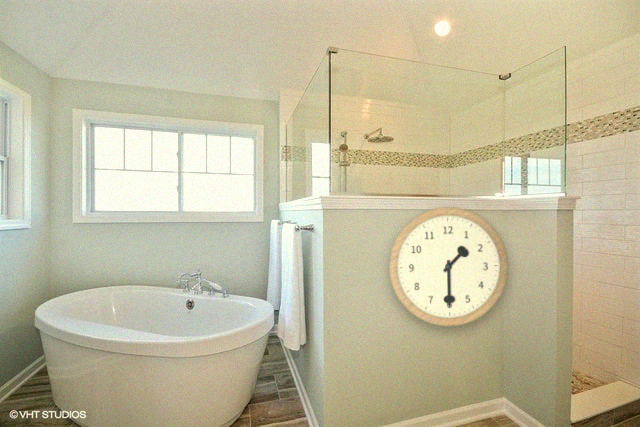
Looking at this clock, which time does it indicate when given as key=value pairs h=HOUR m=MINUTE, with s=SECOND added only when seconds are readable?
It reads h=1 m=30
